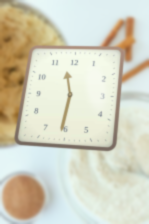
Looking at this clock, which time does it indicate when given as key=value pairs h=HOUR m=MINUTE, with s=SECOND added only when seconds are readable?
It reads h=11 m=31
